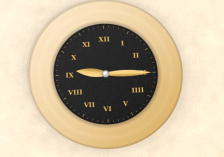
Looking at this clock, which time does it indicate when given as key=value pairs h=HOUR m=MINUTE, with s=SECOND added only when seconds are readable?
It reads h=9 m=15
